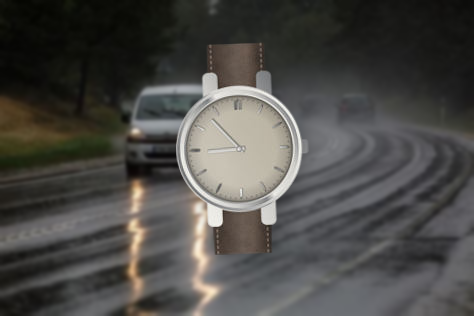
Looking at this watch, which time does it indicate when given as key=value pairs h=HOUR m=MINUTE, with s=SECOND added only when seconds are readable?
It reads h=8 m=53
